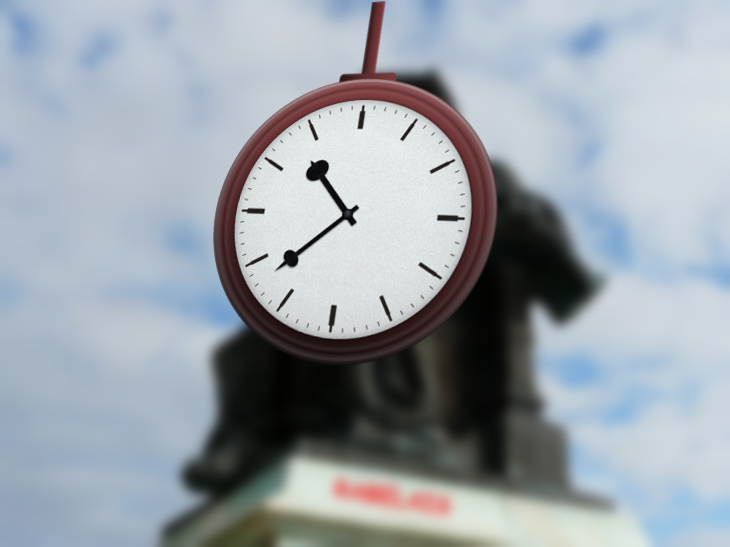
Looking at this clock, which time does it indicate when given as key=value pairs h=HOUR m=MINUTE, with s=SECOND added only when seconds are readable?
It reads h=10 m=38
